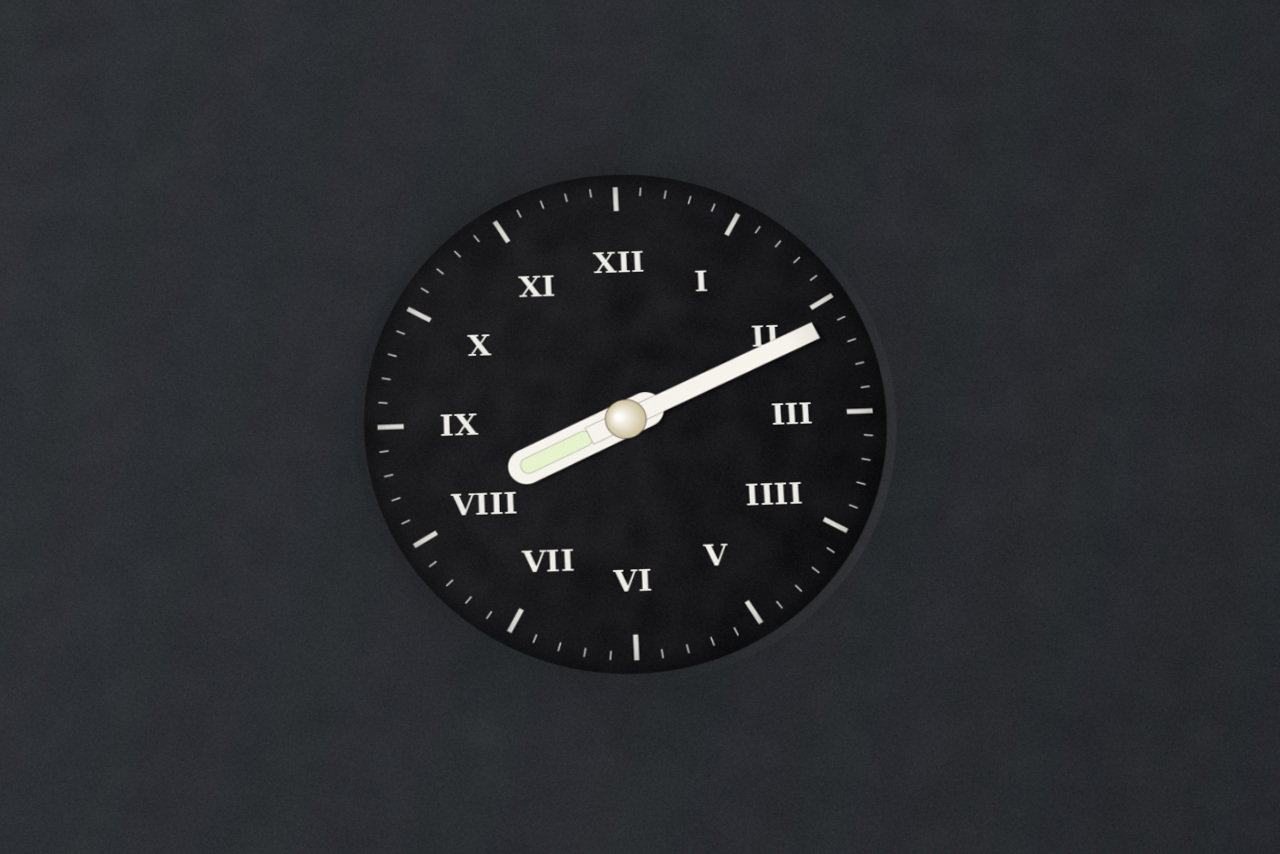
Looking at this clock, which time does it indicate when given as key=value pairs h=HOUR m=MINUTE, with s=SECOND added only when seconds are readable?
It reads h=8 m=11
